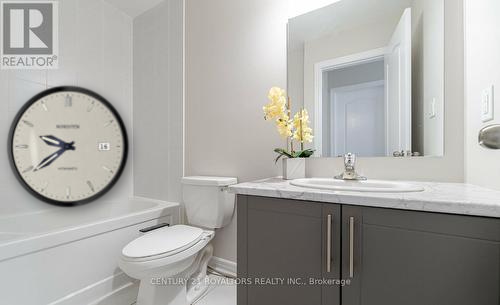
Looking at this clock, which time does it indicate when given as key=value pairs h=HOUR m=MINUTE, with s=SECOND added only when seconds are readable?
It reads h=9 m=39
